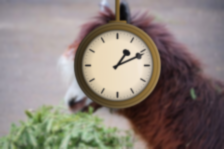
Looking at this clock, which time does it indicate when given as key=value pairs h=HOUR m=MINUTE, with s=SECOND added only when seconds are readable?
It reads h=1 m=11
